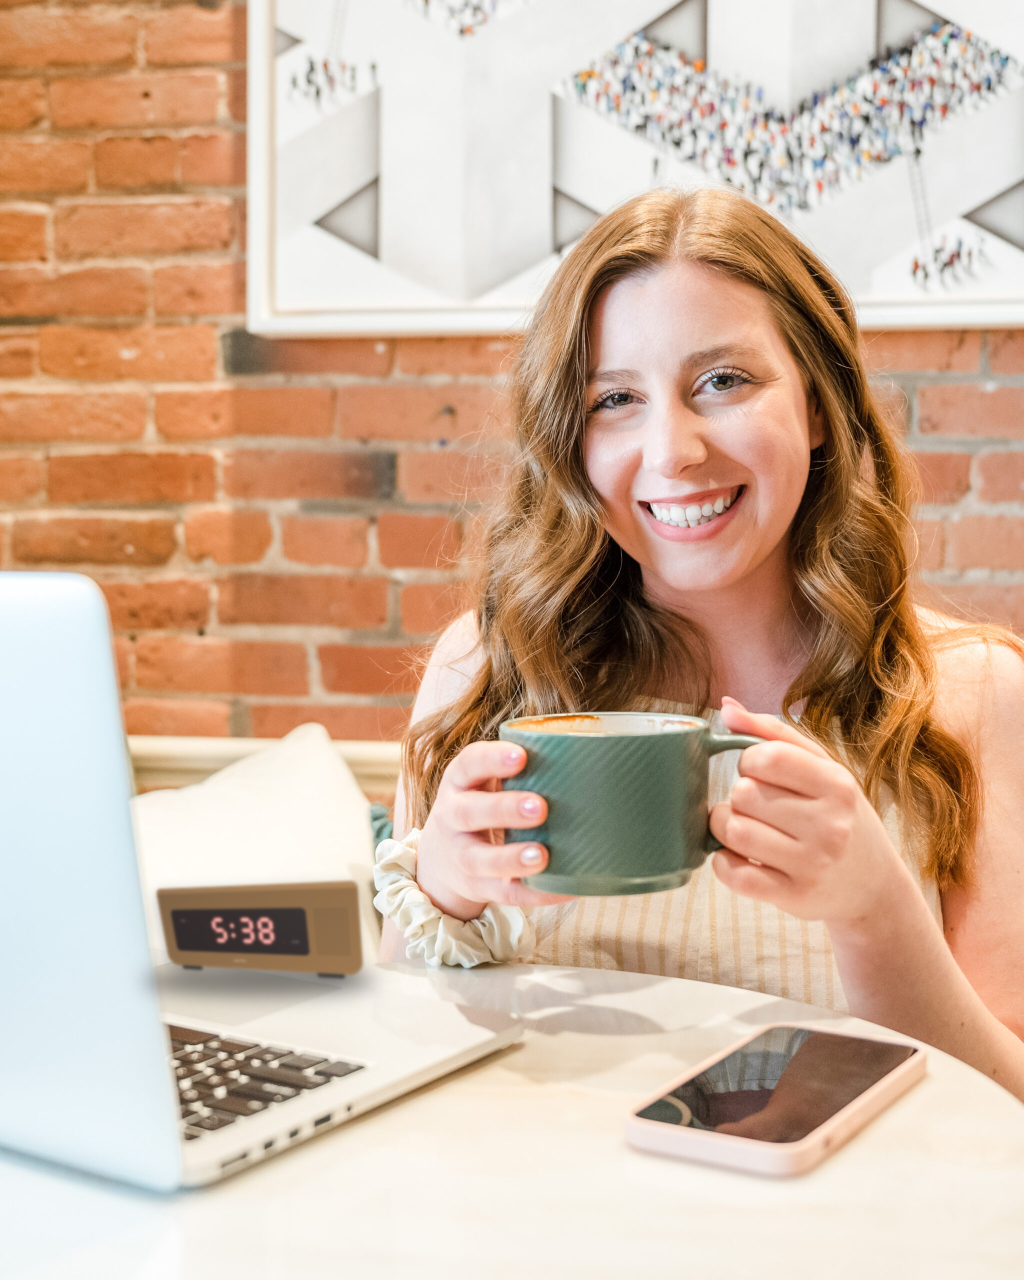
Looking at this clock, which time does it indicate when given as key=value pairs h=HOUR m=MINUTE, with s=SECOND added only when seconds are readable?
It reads h=5 m=38
